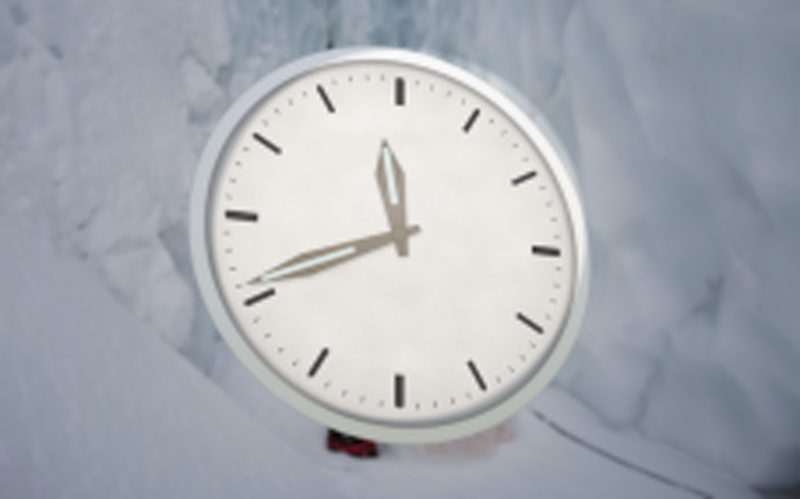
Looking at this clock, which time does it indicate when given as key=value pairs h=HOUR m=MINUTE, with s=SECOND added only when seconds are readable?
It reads h=11 m=41
